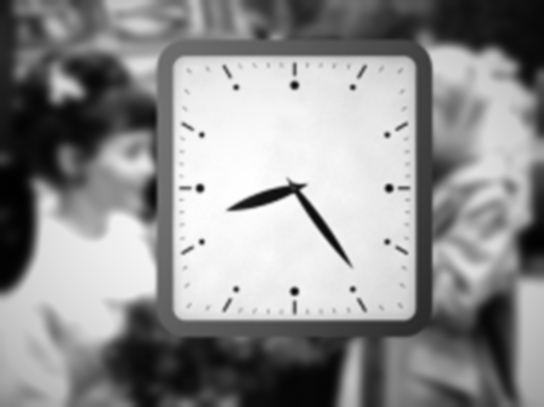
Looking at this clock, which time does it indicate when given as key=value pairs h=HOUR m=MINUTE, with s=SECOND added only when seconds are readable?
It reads h=8 m=24
